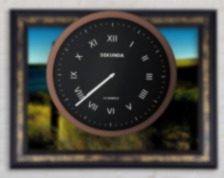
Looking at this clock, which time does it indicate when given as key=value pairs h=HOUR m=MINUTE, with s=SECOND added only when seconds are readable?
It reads h=7 m=38
